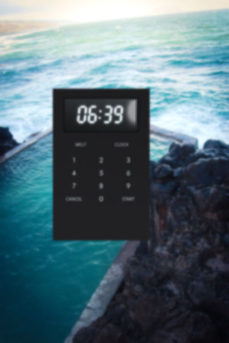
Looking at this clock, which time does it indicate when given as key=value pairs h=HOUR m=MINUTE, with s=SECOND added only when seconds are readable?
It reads h=6 m=39
